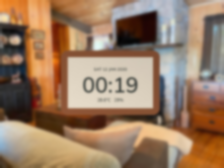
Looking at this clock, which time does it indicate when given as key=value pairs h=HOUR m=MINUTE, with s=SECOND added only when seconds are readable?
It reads h=0 m=19
